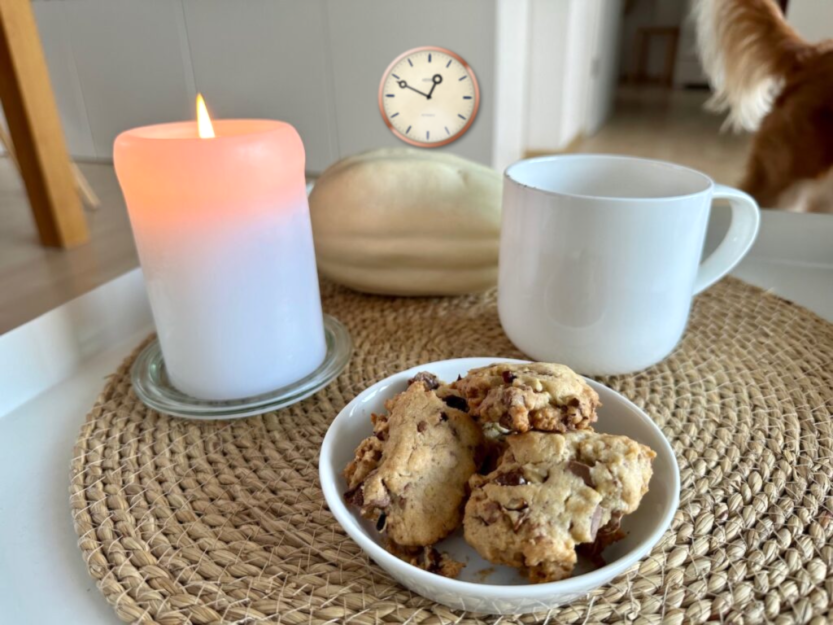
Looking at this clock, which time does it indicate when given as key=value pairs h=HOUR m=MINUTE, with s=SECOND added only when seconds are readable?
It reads h=12 m=49
